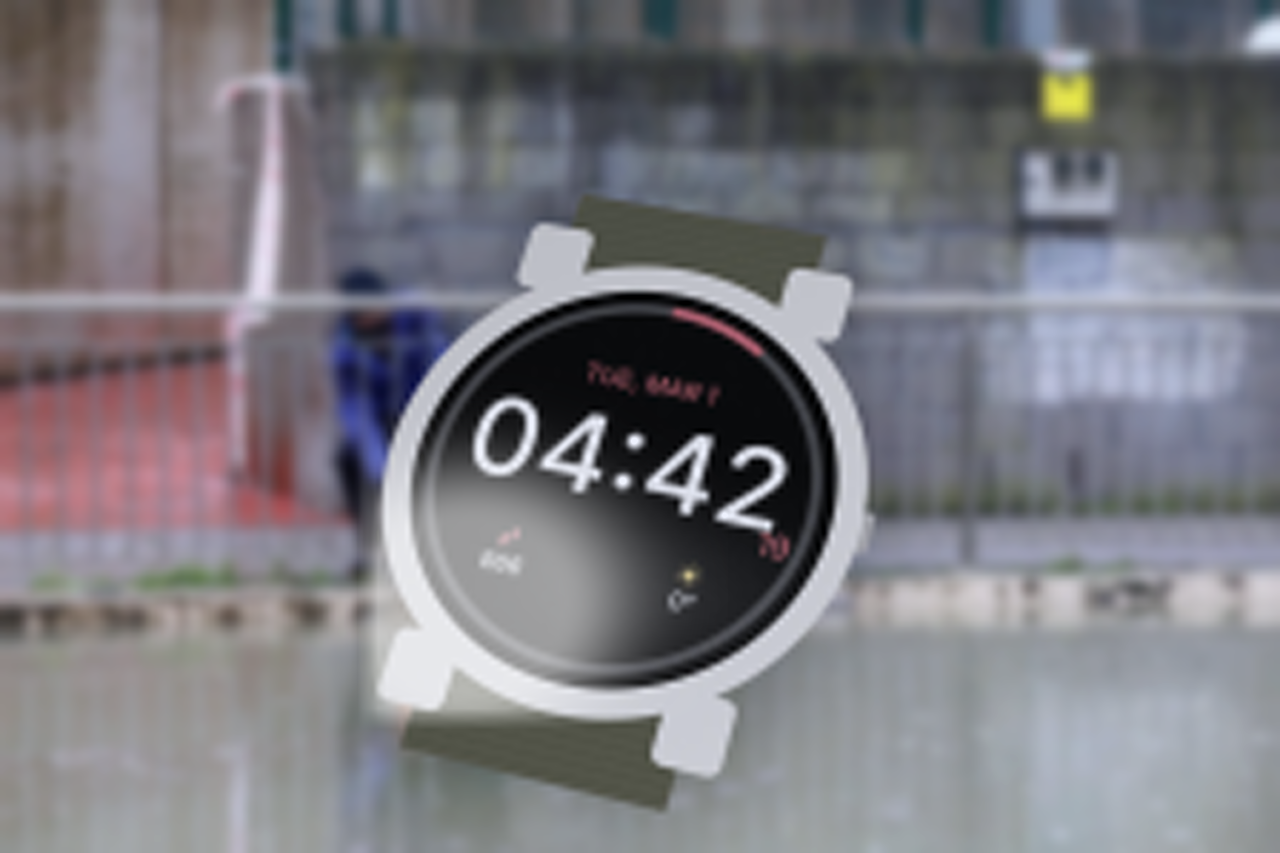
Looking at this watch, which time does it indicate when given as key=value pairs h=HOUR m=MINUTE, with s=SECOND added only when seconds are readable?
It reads h=4 m=42
